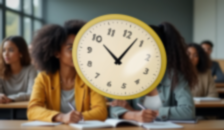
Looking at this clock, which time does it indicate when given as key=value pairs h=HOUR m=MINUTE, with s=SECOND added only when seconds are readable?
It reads h=10 m=3
